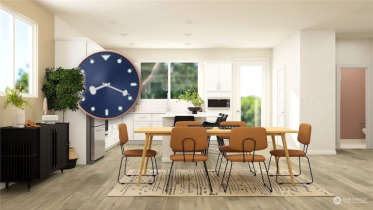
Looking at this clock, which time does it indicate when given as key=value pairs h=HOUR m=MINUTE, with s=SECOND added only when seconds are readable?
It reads h=8 m=19
